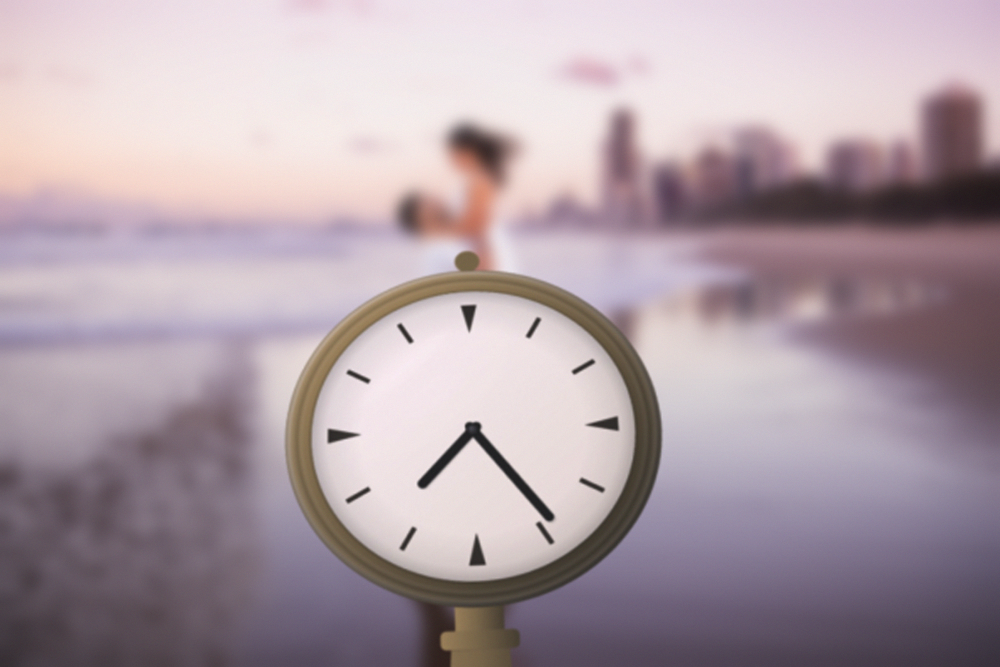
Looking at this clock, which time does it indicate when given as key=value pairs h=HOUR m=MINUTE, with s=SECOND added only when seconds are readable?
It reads h=7 m=24
